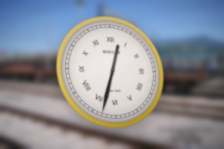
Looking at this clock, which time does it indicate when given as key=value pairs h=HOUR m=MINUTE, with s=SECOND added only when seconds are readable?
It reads h=12 m=33
